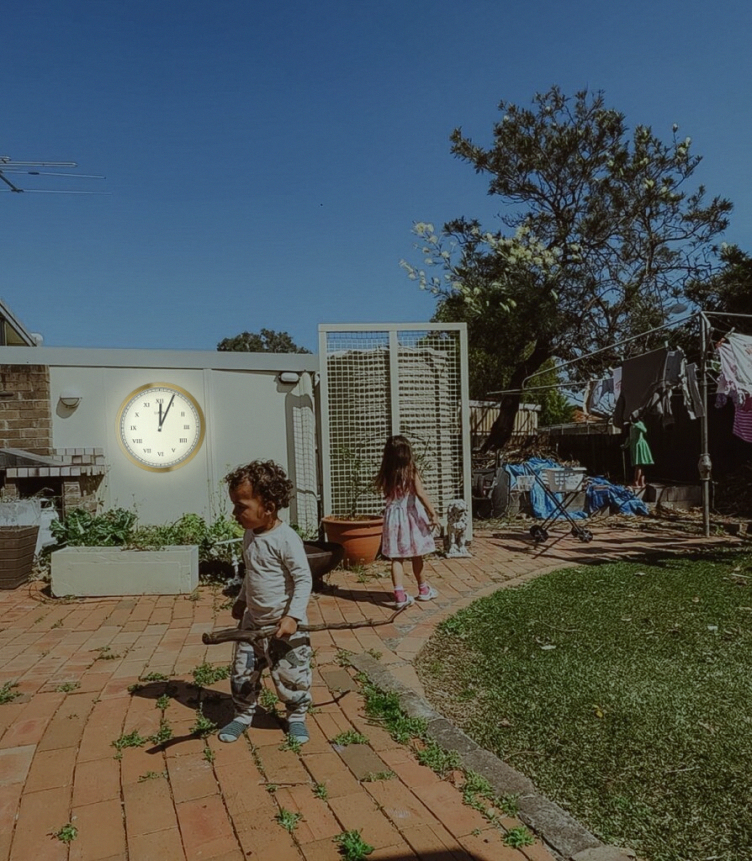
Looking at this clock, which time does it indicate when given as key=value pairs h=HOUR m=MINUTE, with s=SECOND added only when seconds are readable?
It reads h=12 m=4
